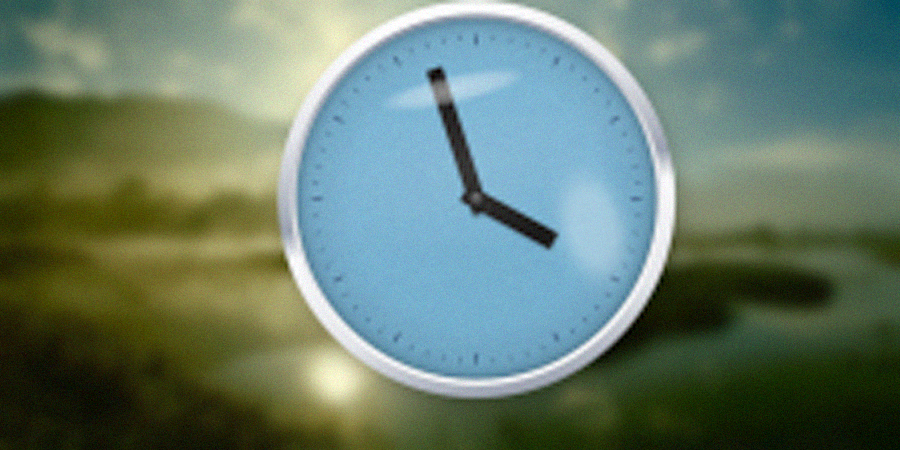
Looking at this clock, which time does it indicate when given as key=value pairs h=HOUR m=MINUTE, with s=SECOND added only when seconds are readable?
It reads h=3 m=57
